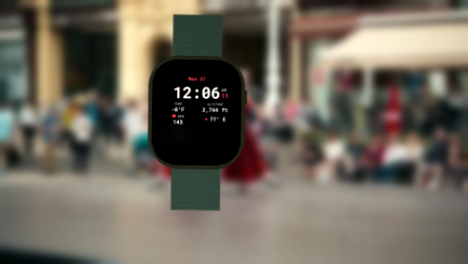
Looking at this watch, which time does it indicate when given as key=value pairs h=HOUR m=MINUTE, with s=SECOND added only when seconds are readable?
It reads h=12 m=6
